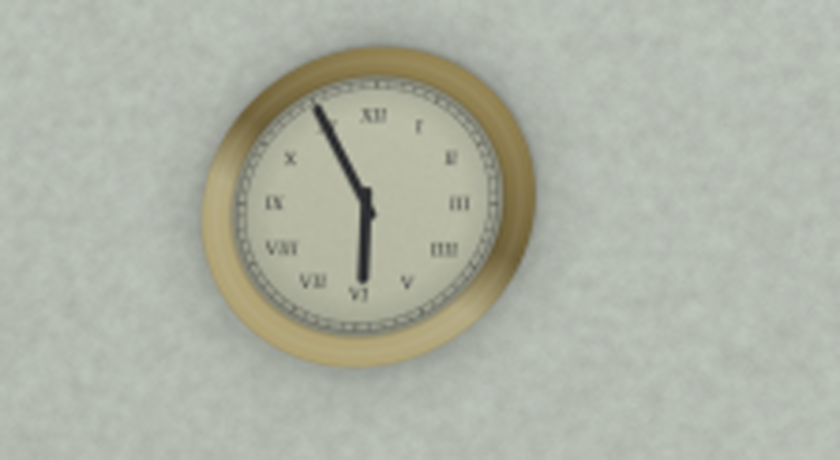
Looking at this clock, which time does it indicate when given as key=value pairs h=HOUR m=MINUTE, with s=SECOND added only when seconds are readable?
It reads h=5 m=55
